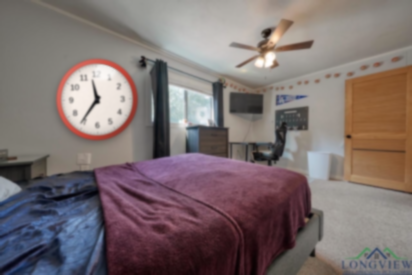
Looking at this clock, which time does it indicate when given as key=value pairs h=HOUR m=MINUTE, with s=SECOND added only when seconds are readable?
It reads h=11 m=36
